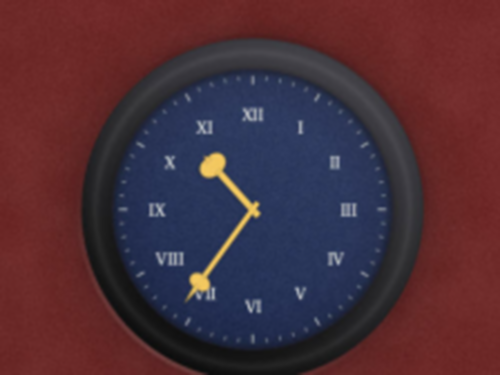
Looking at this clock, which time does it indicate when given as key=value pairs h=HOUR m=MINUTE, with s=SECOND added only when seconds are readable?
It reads h=10 m=36
